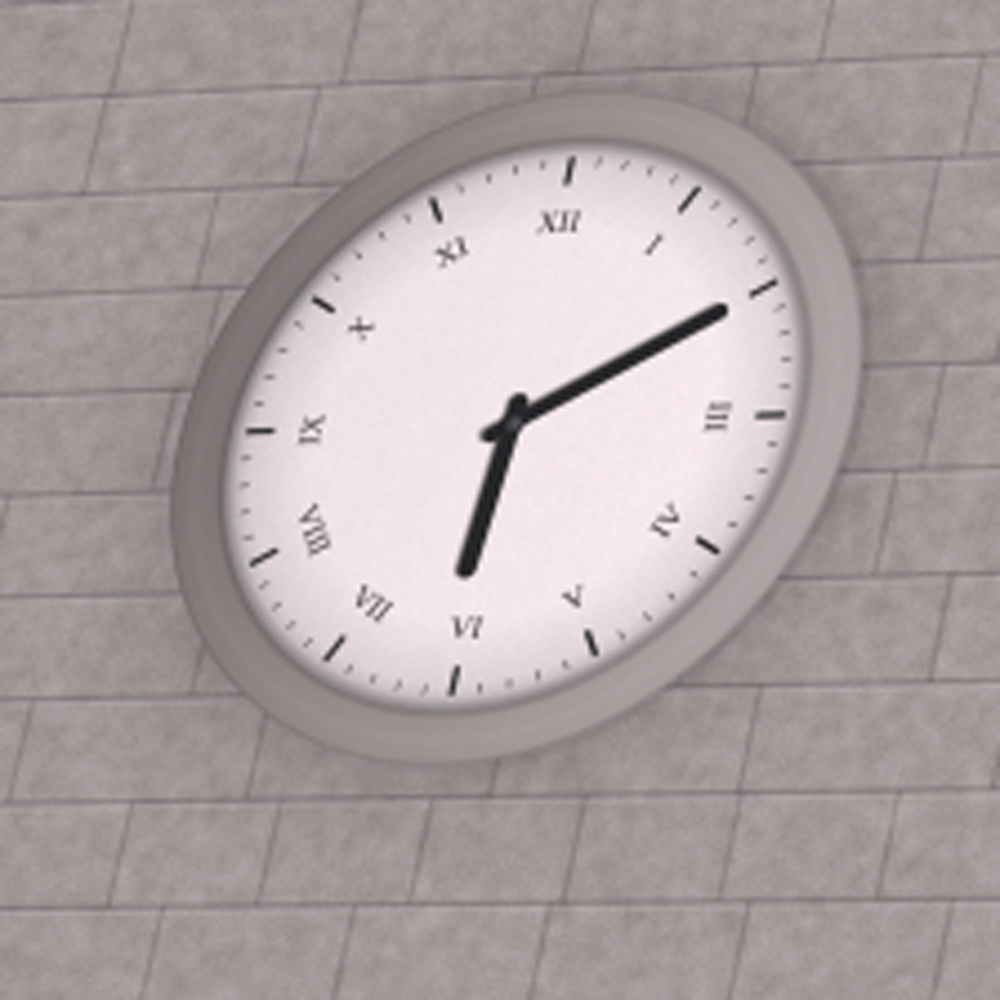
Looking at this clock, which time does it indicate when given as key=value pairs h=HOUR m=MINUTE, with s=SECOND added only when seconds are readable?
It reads h=6 m=10
